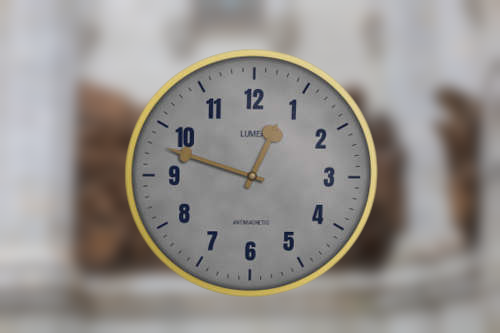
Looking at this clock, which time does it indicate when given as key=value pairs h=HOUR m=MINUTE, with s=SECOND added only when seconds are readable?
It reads h=12 m=48
